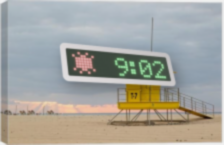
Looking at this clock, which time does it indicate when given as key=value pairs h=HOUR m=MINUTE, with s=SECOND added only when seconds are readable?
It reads h=9 m=2
